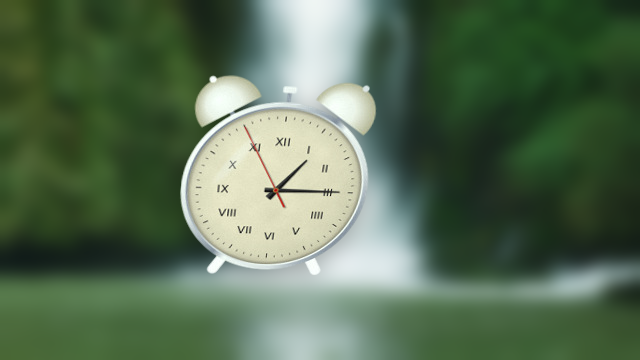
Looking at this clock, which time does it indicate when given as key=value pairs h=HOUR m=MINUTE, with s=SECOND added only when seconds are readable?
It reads h=1 m=14 s=55
